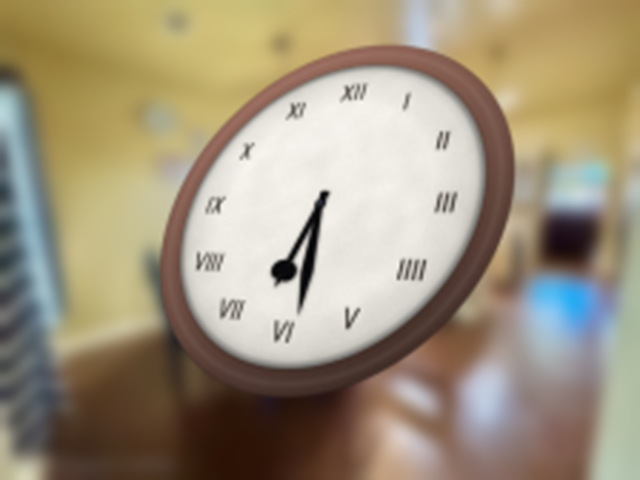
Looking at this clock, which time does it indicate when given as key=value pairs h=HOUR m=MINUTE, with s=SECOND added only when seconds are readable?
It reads h=6 m=29
